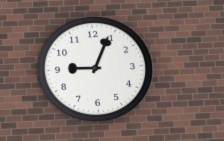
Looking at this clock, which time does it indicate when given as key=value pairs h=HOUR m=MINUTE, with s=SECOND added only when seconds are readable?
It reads h=9 m=4
